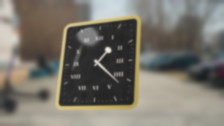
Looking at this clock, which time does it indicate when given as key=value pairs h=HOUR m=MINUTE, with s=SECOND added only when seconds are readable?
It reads h=1 m=22
